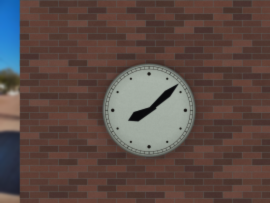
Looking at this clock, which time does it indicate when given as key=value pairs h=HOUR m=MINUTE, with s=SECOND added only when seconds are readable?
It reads h=8 m=8
